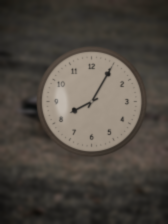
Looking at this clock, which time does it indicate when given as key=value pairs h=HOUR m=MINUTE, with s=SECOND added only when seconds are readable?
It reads h=8 m=5
